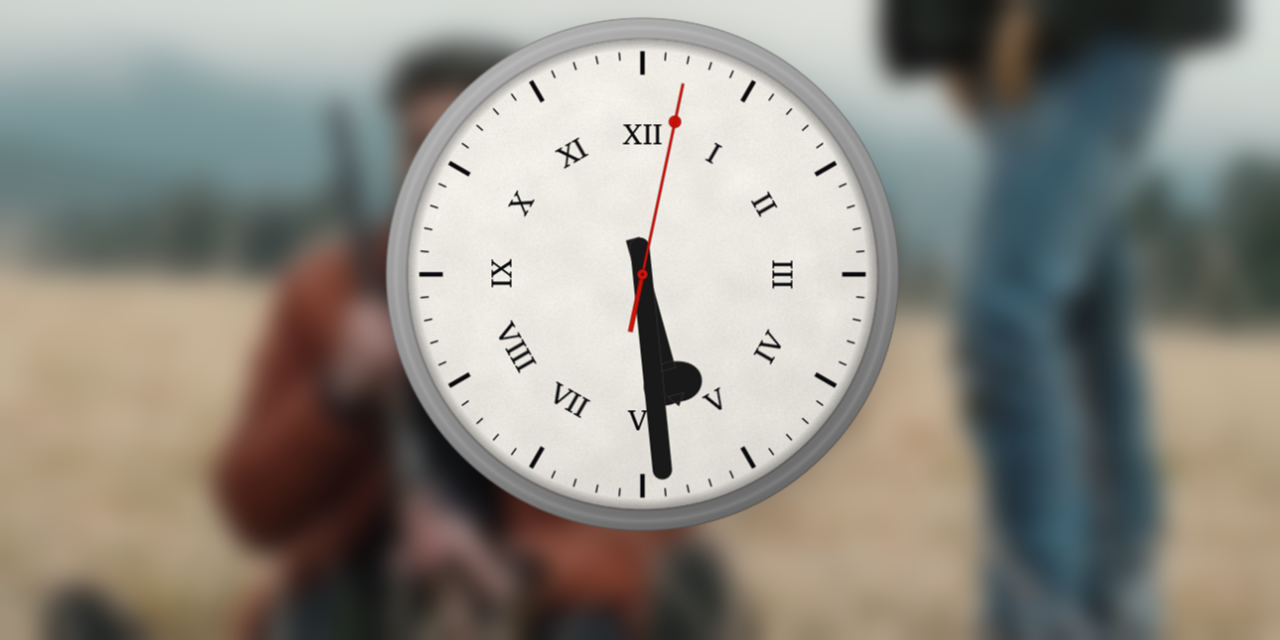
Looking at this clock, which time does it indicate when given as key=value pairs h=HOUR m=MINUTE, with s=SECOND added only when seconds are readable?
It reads h=5 m=29 s=2
